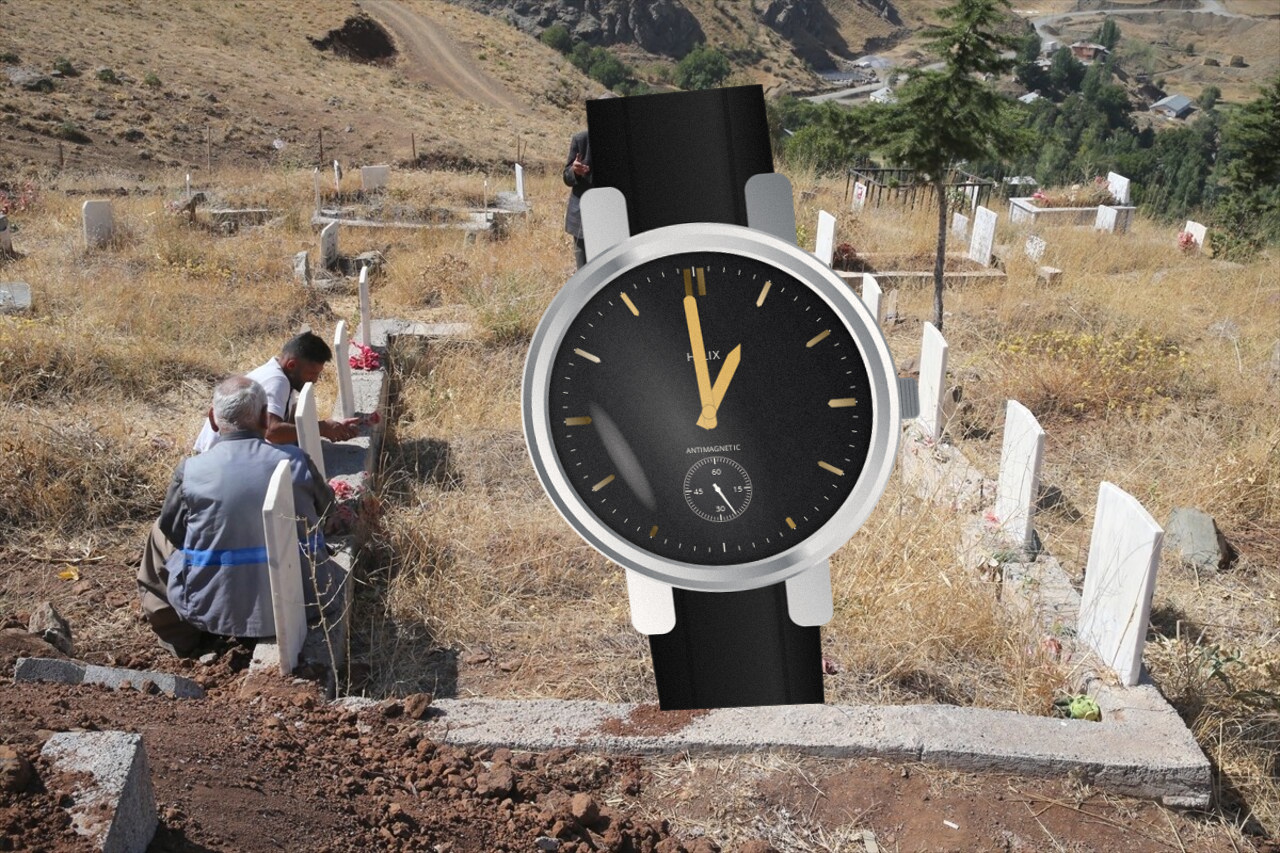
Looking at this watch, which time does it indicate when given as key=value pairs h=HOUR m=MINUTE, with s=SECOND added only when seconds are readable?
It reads h=12 m=59 s=25
